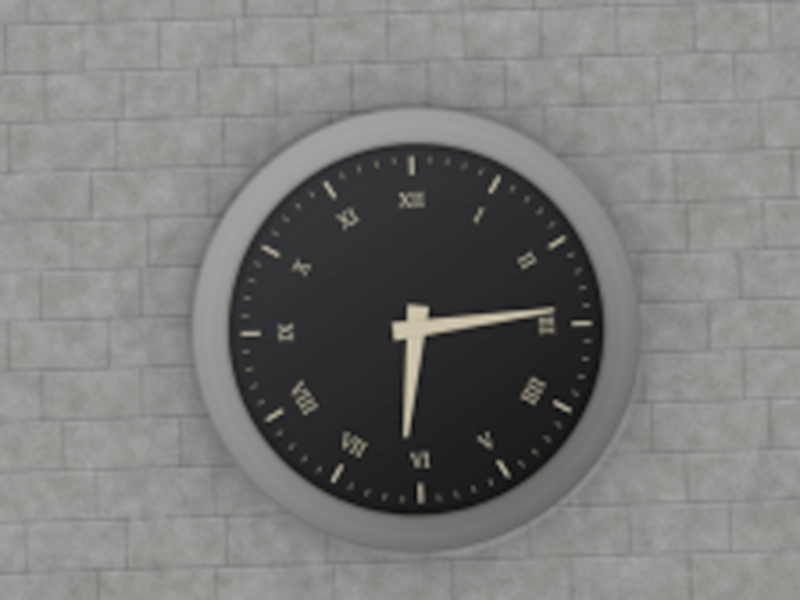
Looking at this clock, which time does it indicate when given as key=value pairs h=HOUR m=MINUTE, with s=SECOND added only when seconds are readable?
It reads h=6 m=14
